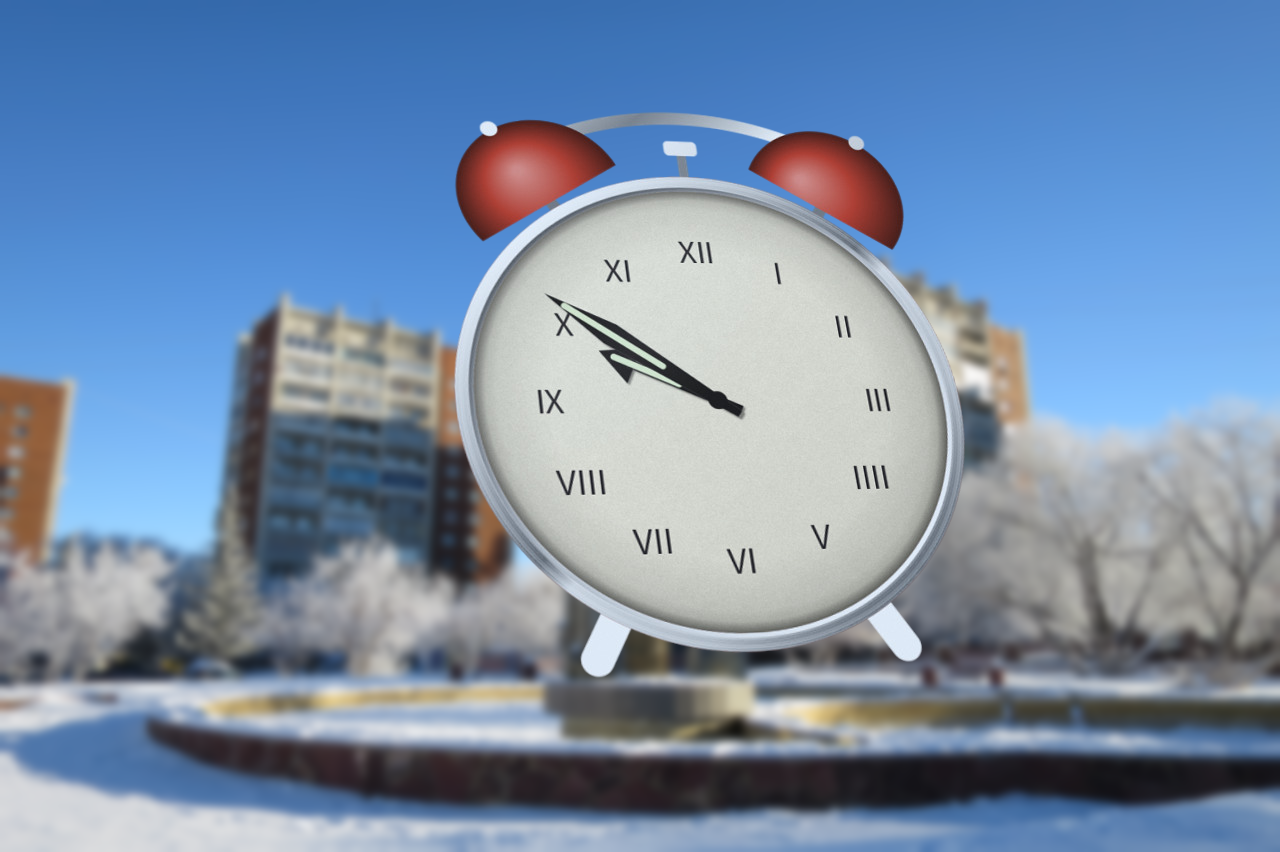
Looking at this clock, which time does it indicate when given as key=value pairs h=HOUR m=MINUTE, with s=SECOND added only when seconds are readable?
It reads h=9 m=51
